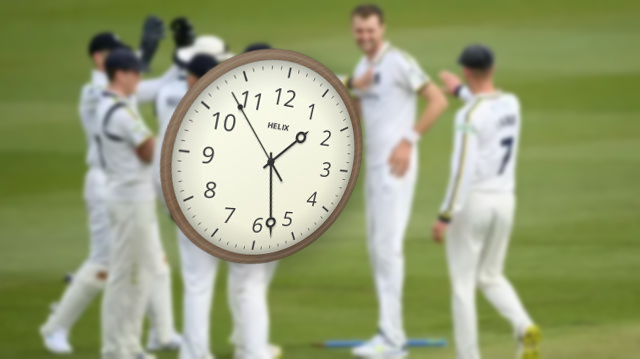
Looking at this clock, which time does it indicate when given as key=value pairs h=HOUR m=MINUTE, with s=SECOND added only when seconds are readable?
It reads h=1 m=27 s=53
